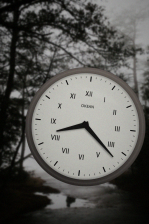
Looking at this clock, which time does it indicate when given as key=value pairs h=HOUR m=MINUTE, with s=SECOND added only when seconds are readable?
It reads h=8 m=22
